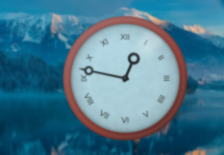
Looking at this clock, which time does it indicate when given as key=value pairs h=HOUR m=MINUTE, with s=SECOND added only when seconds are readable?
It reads h=12 m=47
